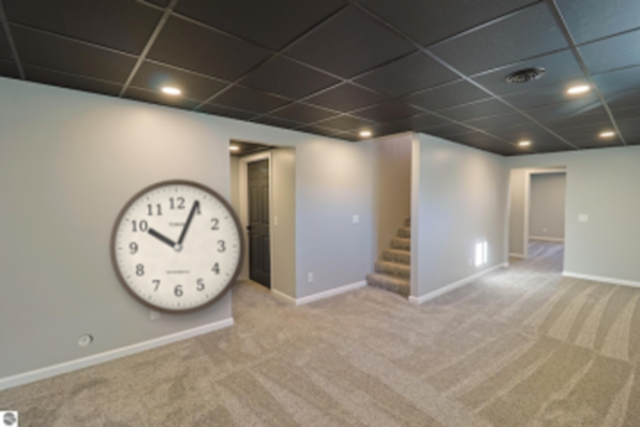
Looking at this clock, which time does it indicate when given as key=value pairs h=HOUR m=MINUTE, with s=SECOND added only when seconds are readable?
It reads h=10 m=4
